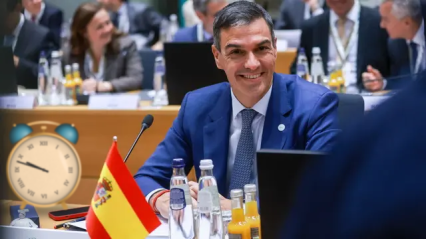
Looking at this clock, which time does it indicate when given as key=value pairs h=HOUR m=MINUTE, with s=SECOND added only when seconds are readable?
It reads h=9 m=48
